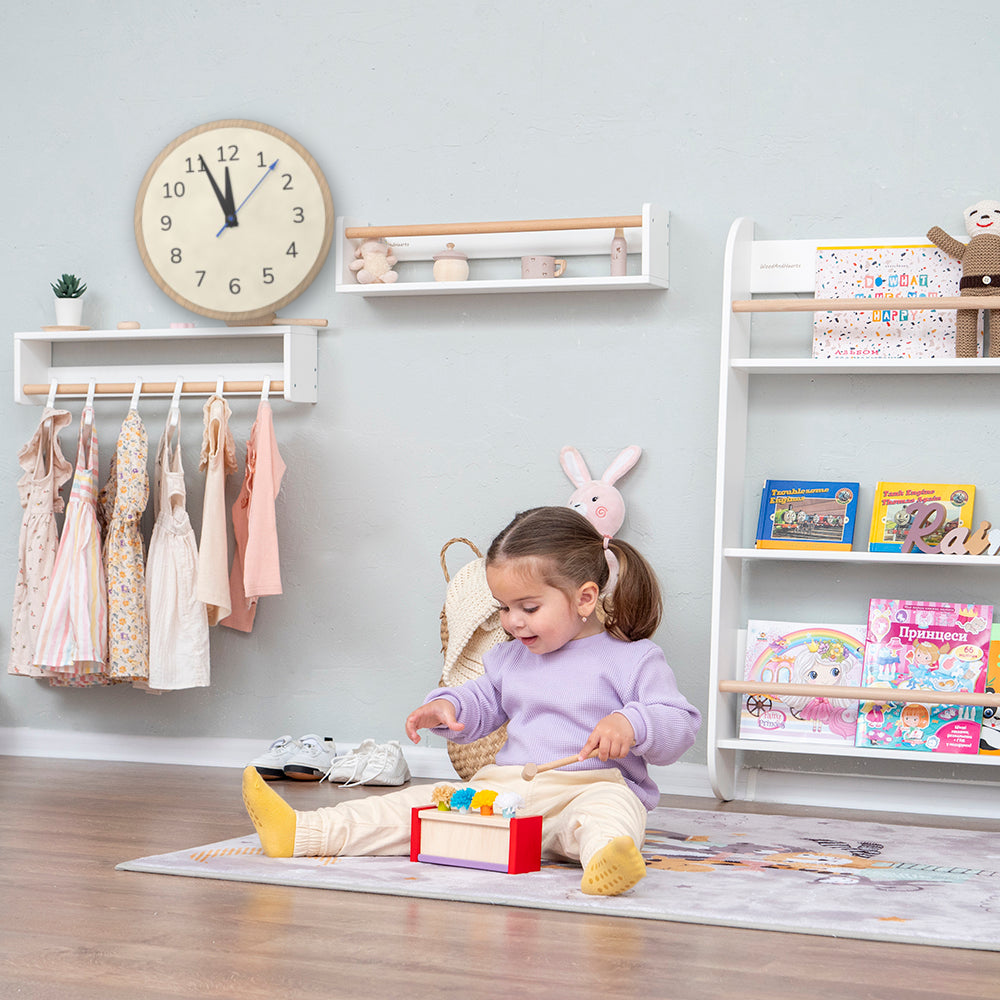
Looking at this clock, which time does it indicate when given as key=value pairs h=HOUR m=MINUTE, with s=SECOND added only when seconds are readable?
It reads h=11 m=56 s=7
